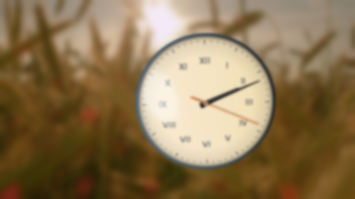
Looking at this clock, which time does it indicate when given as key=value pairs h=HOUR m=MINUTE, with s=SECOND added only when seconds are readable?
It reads h=2 m=11 s=19
